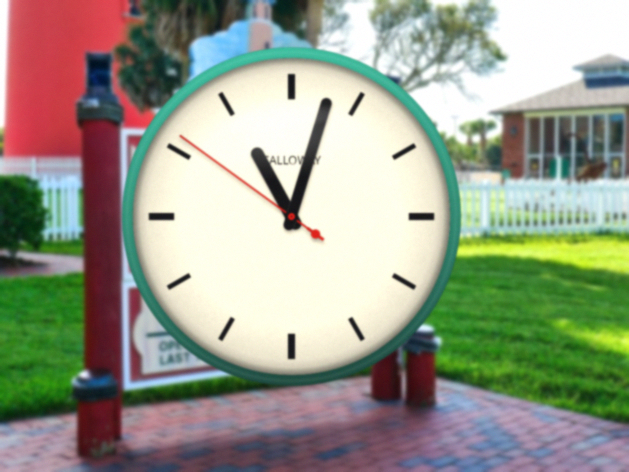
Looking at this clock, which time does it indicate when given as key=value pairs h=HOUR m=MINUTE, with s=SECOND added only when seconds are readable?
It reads h=11 m=2 s=51
